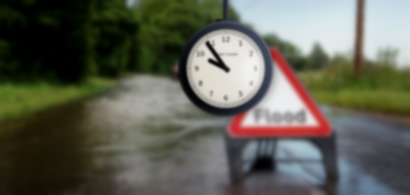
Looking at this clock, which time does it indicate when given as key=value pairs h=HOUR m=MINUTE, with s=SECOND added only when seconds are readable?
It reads h=9 m=54
